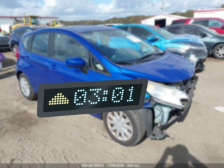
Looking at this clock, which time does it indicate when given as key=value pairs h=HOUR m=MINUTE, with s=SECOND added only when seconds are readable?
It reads h=3 m=1
